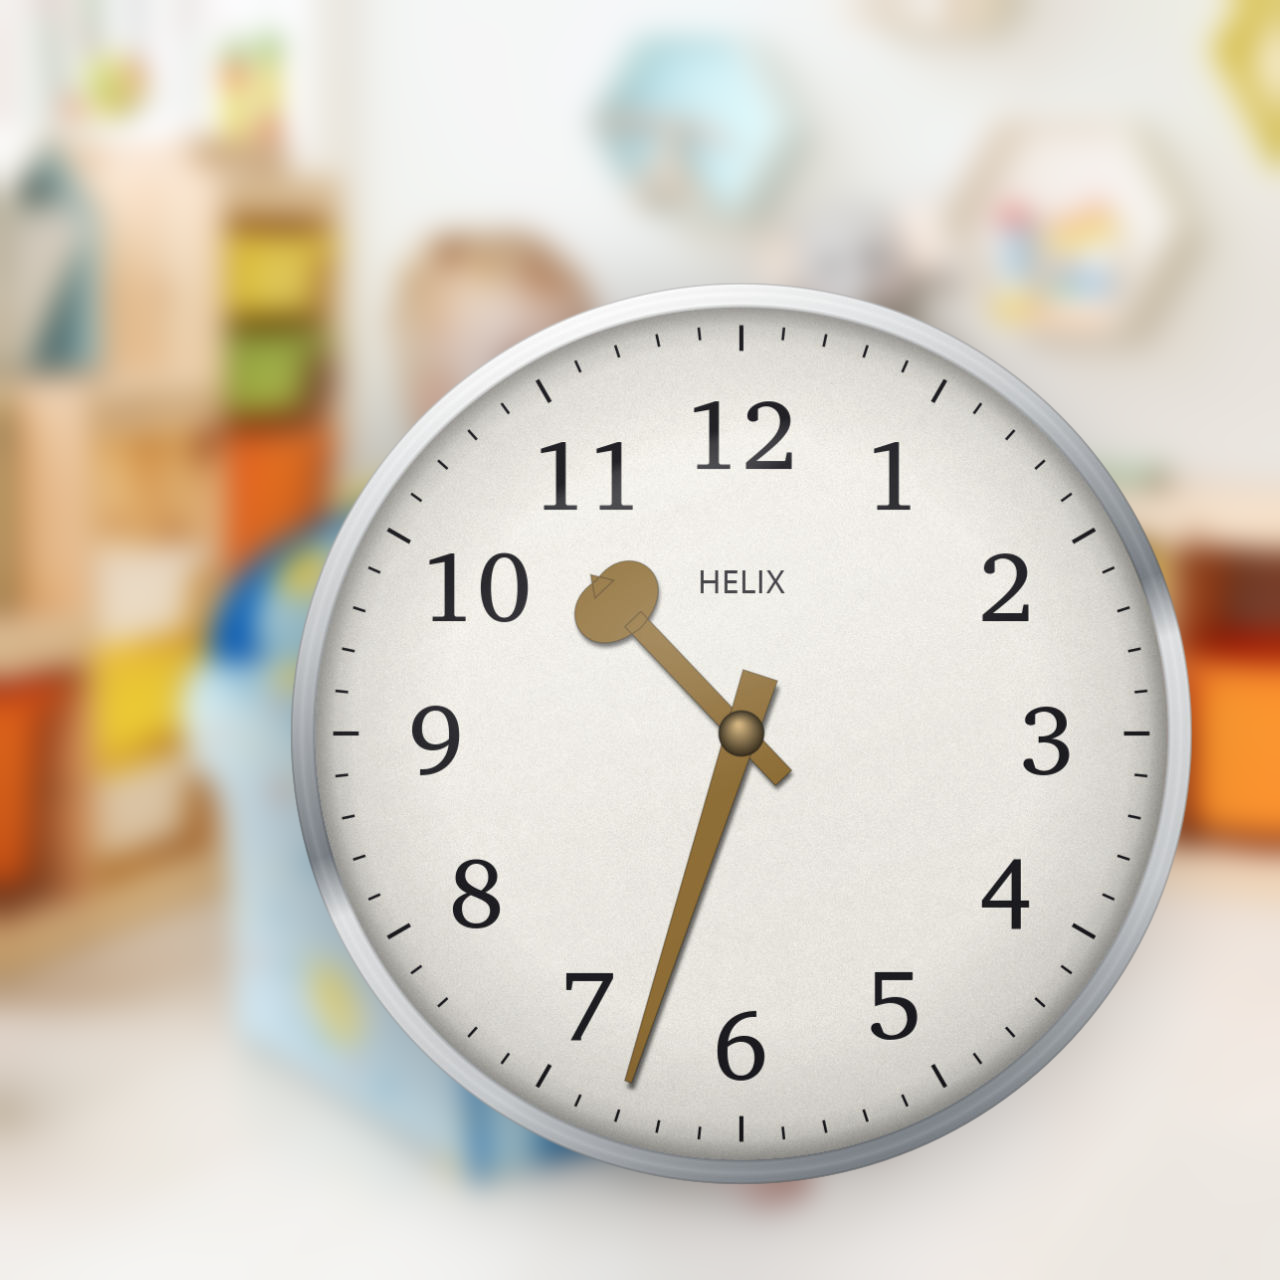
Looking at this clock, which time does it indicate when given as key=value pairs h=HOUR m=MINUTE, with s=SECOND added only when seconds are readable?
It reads h=10 m=33
